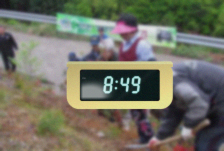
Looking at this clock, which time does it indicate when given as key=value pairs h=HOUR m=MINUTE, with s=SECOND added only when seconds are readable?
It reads h=8 m=49
